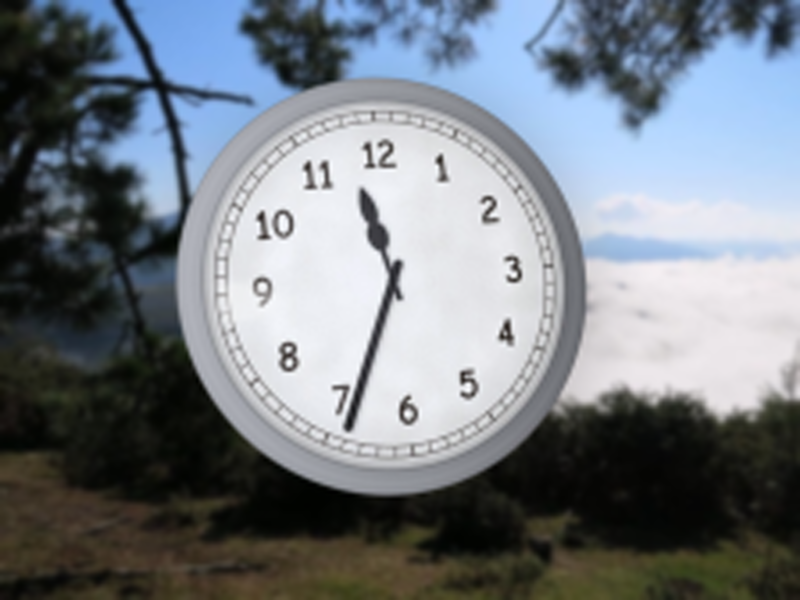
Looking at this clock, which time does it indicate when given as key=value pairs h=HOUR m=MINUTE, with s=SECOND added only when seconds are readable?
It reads h=11 m=34
